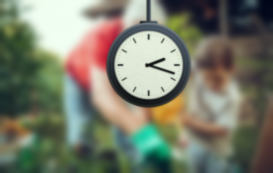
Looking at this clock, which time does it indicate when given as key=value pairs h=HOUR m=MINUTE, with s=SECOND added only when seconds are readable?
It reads h=2 m=18
